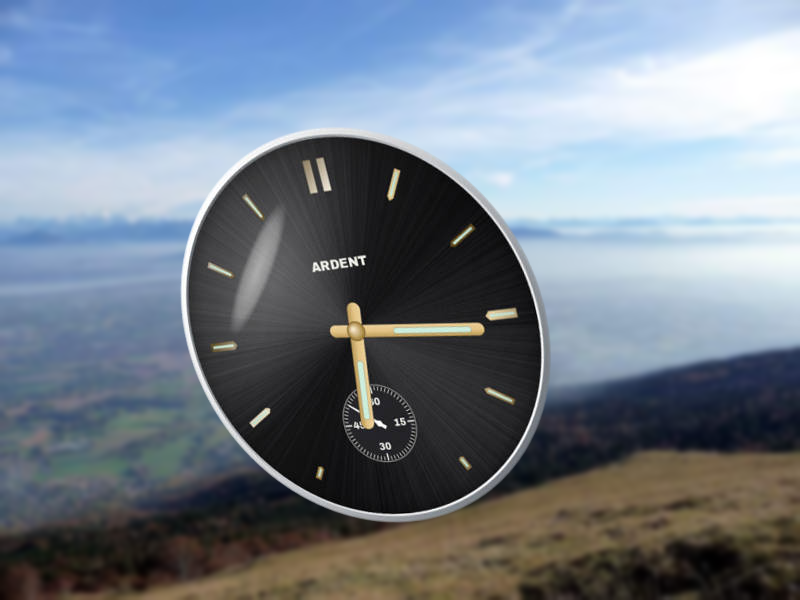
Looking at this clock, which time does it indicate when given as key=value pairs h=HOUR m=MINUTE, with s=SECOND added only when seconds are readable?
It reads h=6 m=15 s=51
